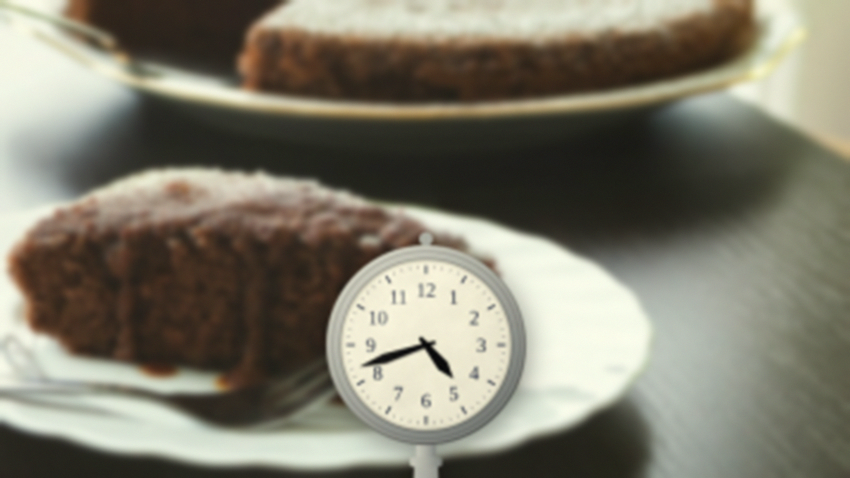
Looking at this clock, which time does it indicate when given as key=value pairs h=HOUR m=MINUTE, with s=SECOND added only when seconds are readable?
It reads h=4 m=42
